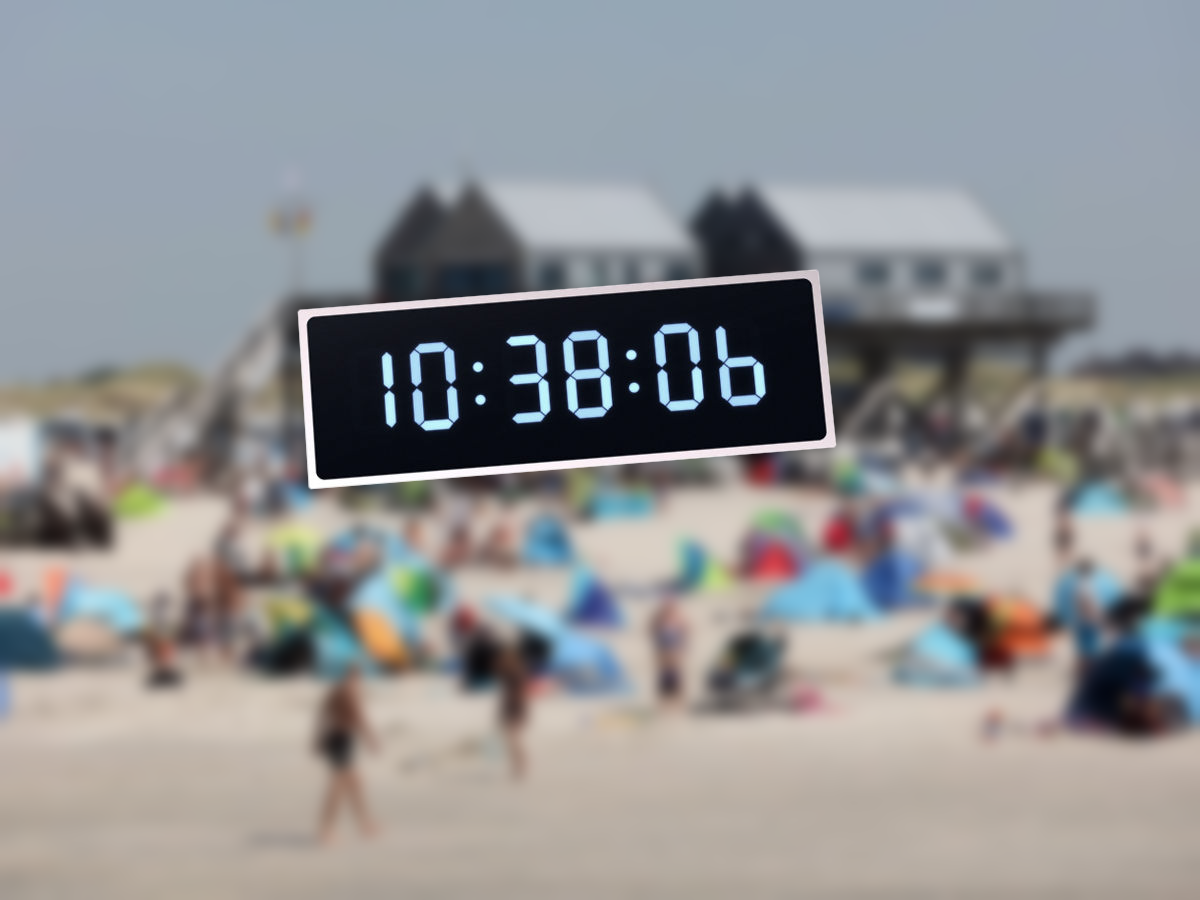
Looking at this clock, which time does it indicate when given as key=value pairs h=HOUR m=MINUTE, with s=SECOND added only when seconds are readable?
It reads h=10 m=38 s=6
